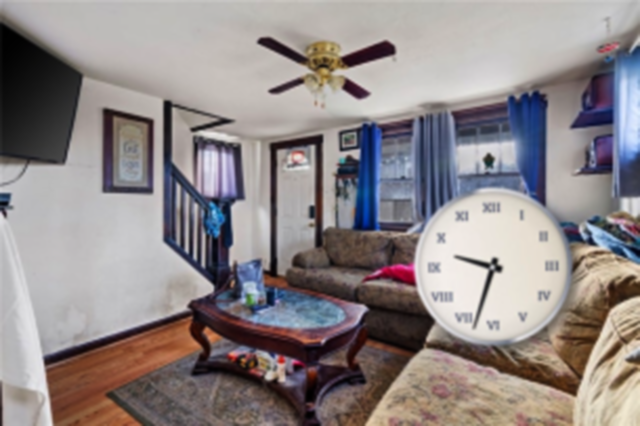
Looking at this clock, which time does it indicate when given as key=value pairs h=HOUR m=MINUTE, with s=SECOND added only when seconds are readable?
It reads h=9 m=33
